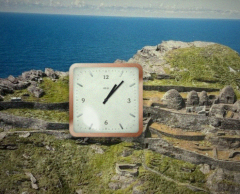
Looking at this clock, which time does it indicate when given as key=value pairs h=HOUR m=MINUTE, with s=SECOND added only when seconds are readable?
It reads h=1 m=7
